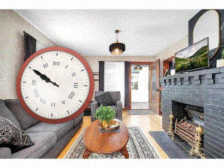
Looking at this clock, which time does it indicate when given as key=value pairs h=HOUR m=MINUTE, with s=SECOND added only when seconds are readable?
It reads h=9 m=50
